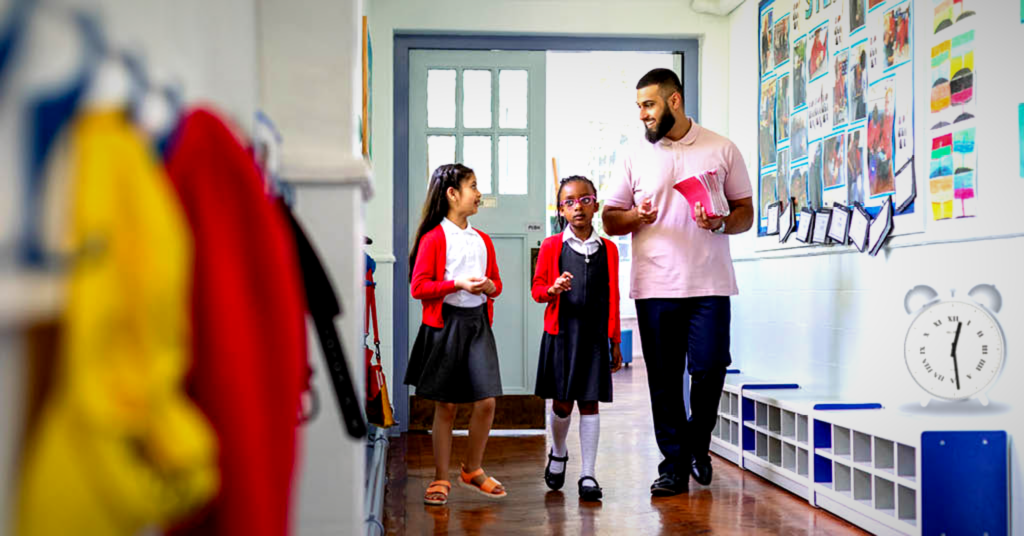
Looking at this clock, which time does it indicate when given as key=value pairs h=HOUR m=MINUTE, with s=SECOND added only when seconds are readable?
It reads h=12 m=29
